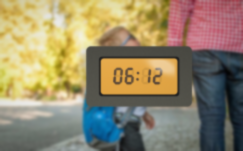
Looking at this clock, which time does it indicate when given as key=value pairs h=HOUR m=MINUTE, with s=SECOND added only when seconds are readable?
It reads h=6 m=12
